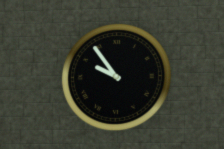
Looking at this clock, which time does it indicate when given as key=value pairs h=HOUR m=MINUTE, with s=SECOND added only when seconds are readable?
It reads h=9 m=54
